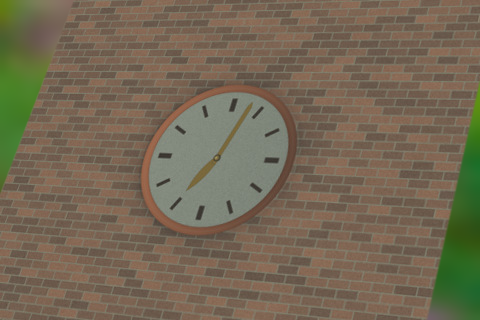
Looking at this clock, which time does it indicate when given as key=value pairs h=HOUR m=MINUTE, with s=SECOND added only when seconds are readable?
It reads h=7 m=3
